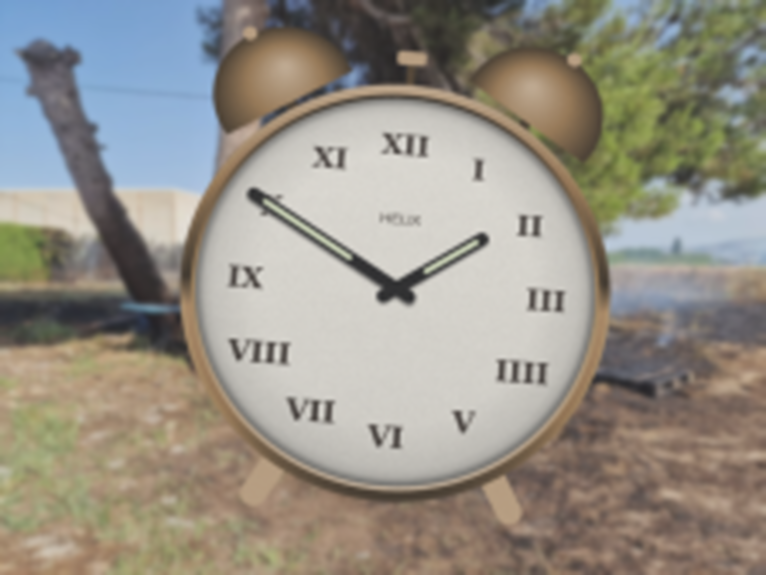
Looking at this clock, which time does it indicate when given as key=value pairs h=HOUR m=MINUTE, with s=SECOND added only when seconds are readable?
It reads h=1 m=50
